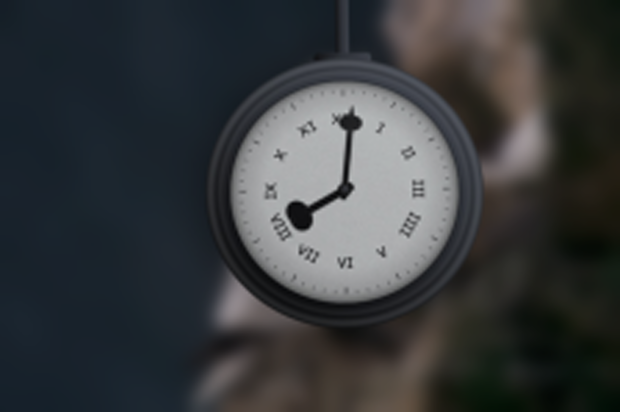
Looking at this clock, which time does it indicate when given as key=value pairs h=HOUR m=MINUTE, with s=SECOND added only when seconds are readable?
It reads h=8 m=1
